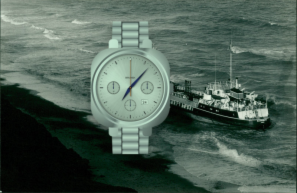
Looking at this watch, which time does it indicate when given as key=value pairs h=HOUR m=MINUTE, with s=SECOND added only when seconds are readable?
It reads h=7 m=7
